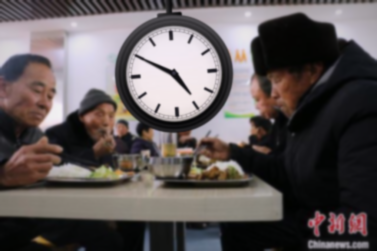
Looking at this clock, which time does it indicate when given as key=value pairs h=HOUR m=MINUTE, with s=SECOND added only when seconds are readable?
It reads h=4 m=50
